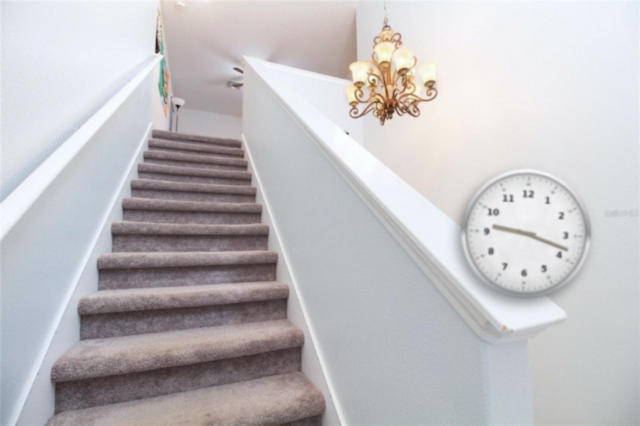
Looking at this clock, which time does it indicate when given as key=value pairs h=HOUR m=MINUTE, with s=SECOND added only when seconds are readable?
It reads h=9 m=18
